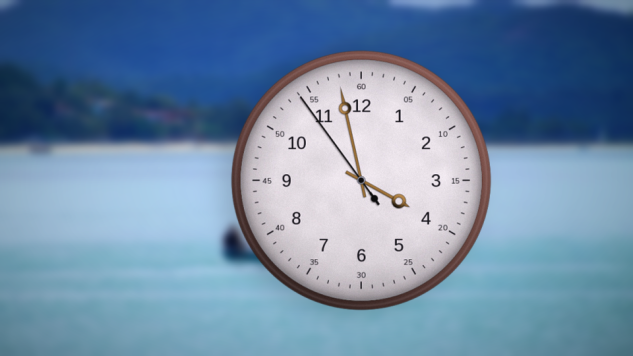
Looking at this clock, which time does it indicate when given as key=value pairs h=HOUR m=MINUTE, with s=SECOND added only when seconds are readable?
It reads h=3 m=57 s=54
